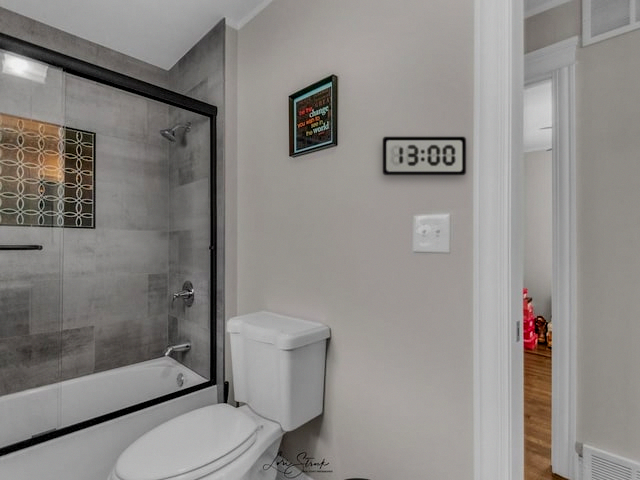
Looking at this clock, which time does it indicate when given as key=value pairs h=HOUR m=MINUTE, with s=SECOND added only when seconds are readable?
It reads h=13 m=0
